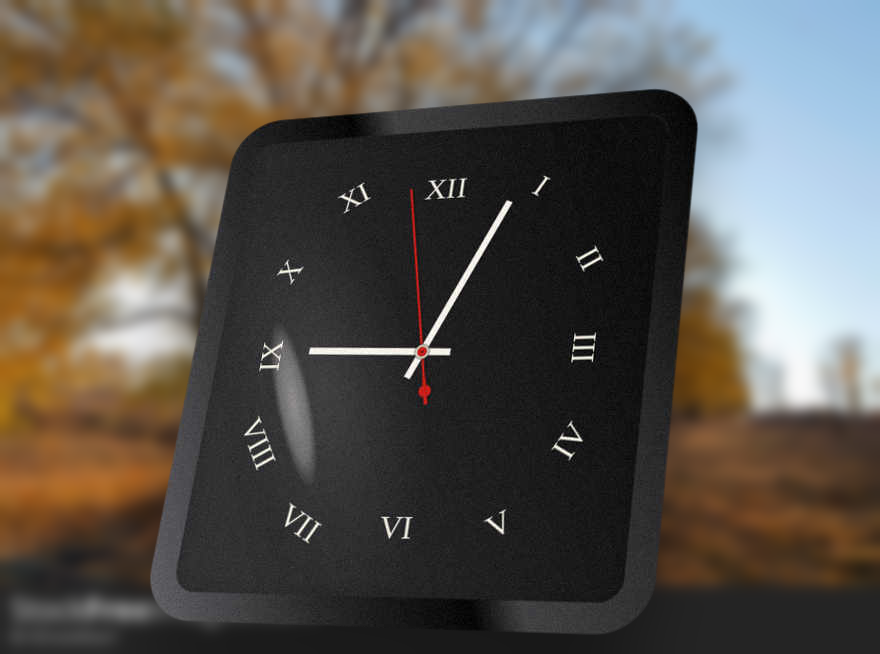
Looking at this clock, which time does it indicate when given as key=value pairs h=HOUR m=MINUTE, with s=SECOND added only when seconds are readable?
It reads h=9 m=3 s=58
